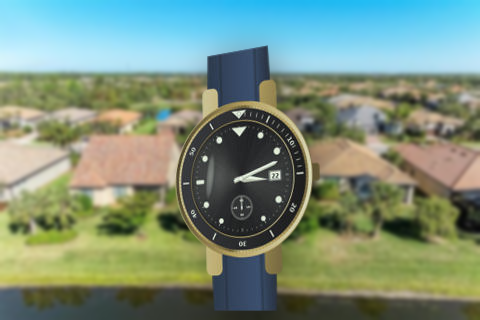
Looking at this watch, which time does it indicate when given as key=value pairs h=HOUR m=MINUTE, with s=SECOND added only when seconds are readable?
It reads h=3 m=12
